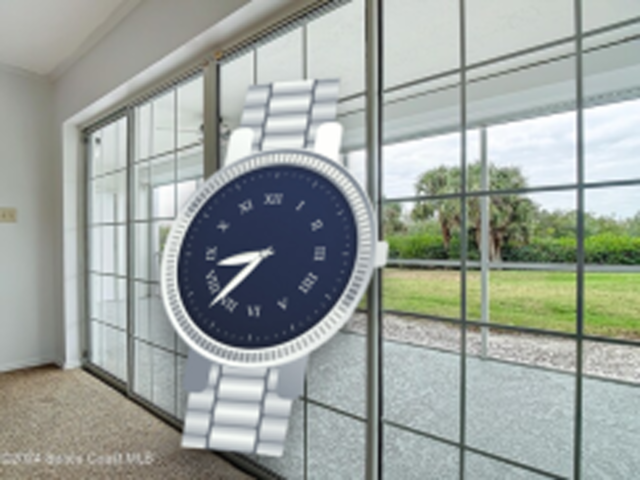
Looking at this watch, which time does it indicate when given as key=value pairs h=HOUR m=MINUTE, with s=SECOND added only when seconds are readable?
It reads h=8 m=37
